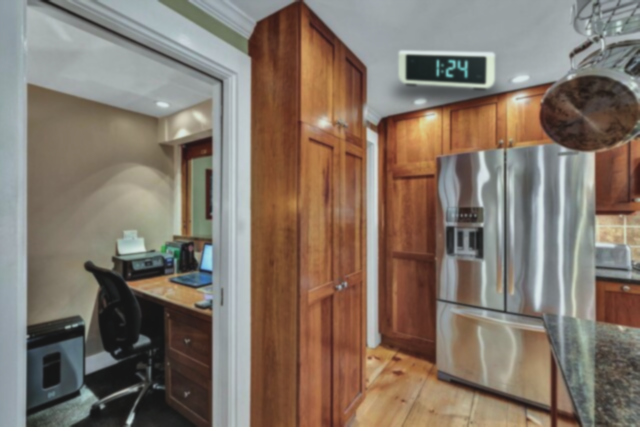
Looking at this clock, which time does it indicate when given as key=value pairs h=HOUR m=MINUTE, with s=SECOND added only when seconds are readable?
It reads h=1 m=24
